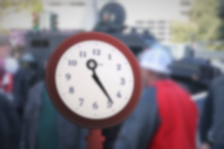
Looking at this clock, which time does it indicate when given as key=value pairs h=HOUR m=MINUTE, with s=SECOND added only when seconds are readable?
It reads h=11 m=24
